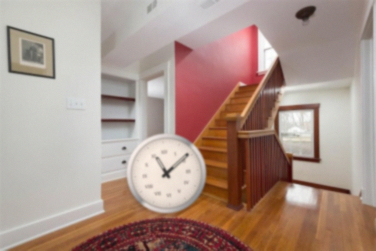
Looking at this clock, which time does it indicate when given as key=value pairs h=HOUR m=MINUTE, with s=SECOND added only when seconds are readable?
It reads h=11 m=9
